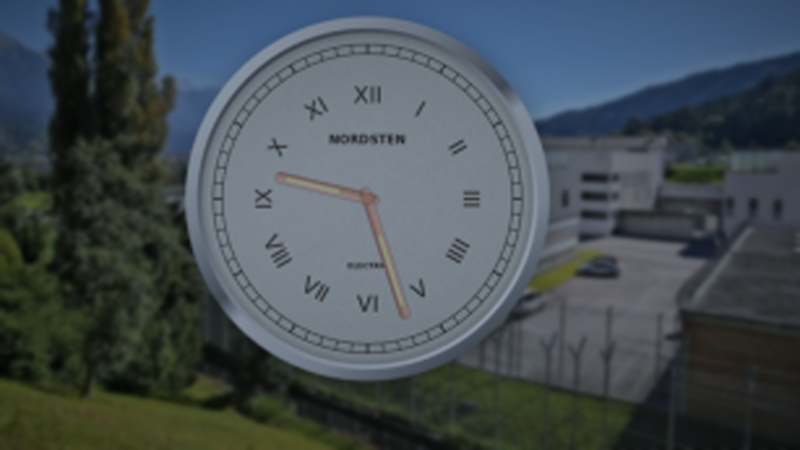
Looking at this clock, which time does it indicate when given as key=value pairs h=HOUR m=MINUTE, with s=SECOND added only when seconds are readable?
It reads h=9 m=27
